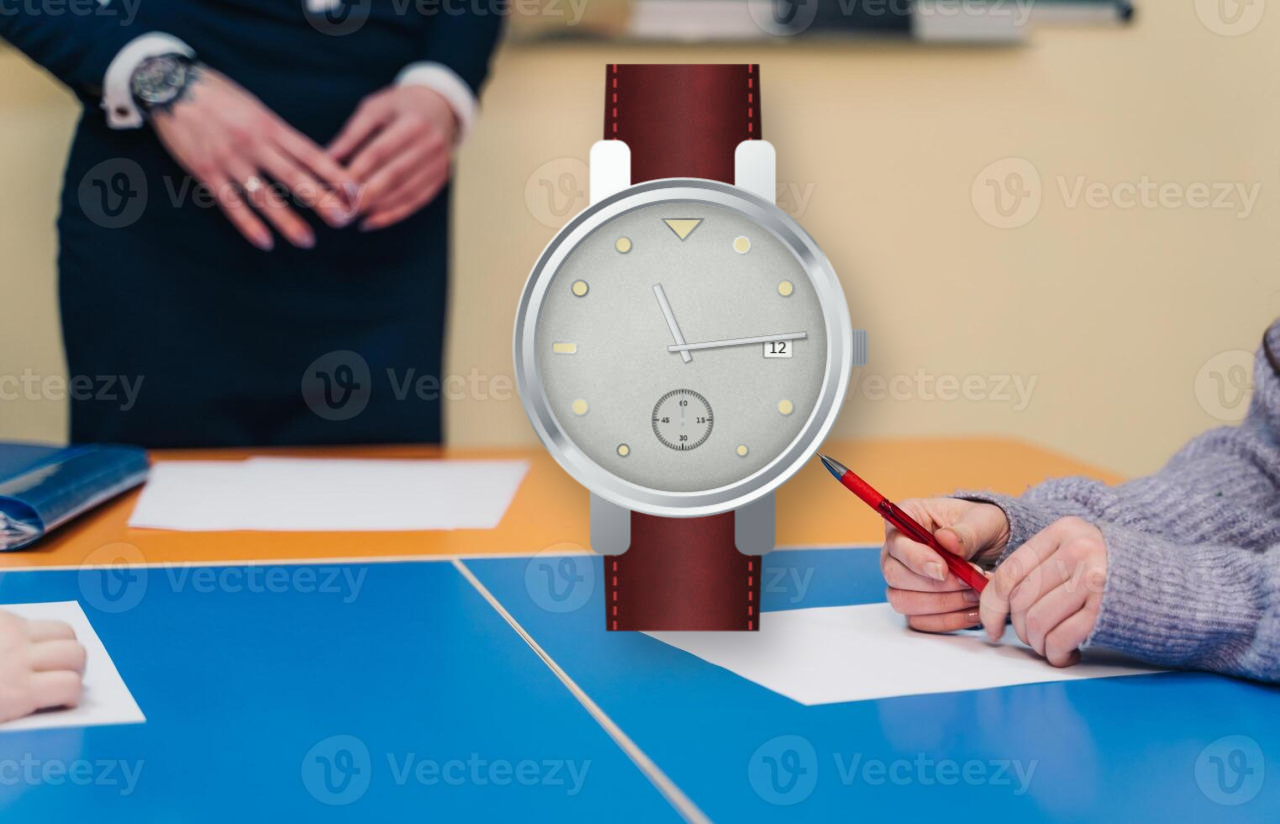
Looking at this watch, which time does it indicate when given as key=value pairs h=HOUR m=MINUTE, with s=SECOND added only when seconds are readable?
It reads h=11 m=14
